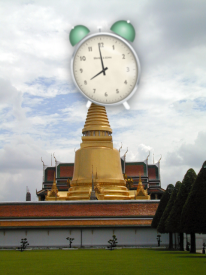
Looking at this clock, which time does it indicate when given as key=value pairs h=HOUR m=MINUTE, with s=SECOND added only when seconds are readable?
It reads h=7 m=59
